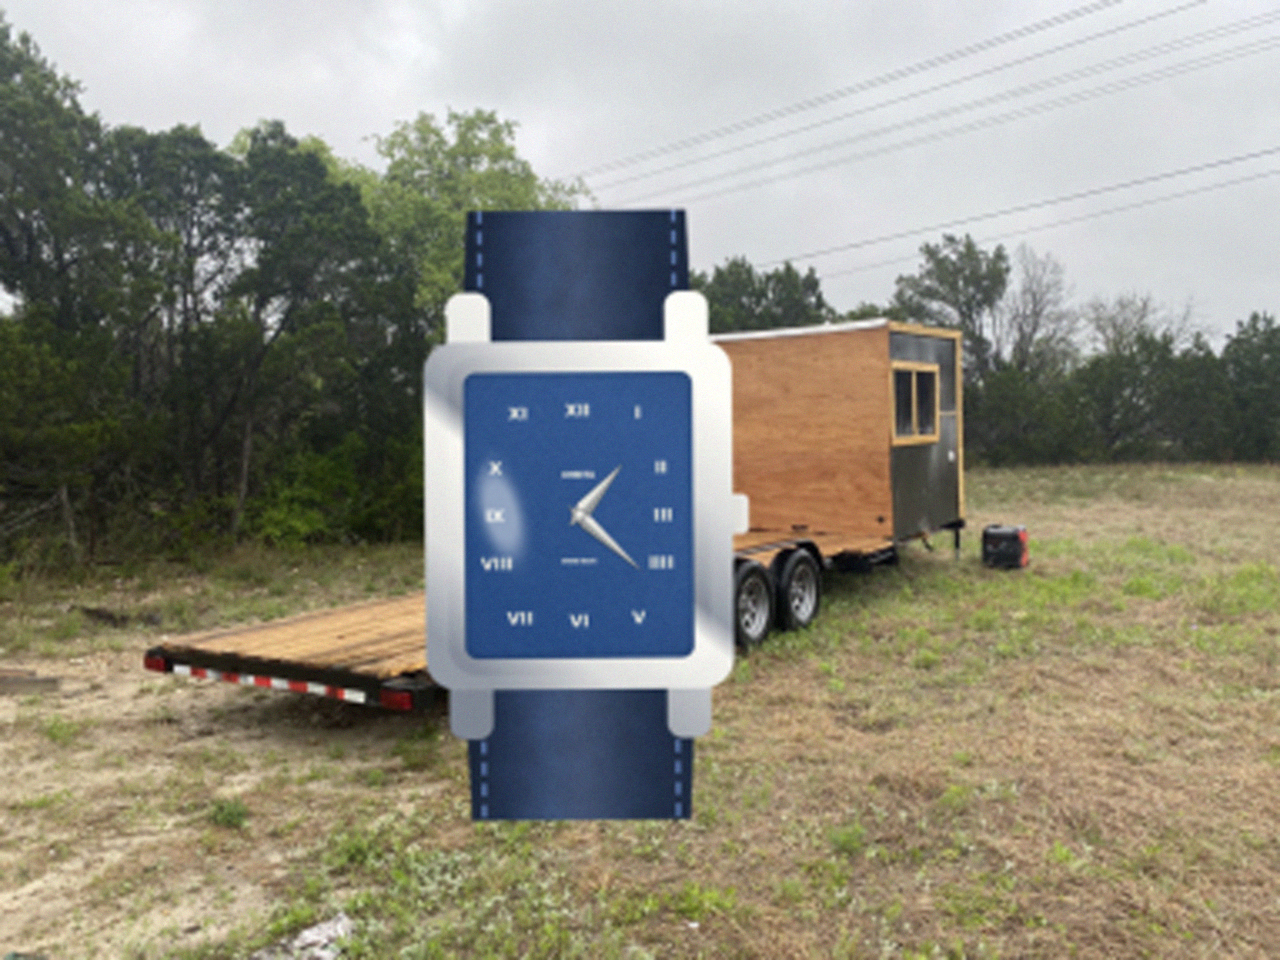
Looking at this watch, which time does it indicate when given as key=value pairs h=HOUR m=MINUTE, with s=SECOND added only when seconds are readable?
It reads h=1 m=22
